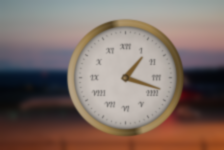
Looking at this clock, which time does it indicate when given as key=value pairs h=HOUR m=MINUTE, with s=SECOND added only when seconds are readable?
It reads h=1 m=18
